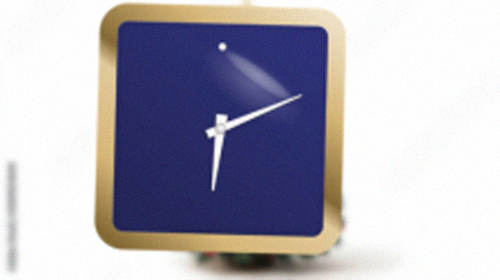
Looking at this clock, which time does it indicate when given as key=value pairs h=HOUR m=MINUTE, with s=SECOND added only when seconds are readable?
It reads h=6 m=11
